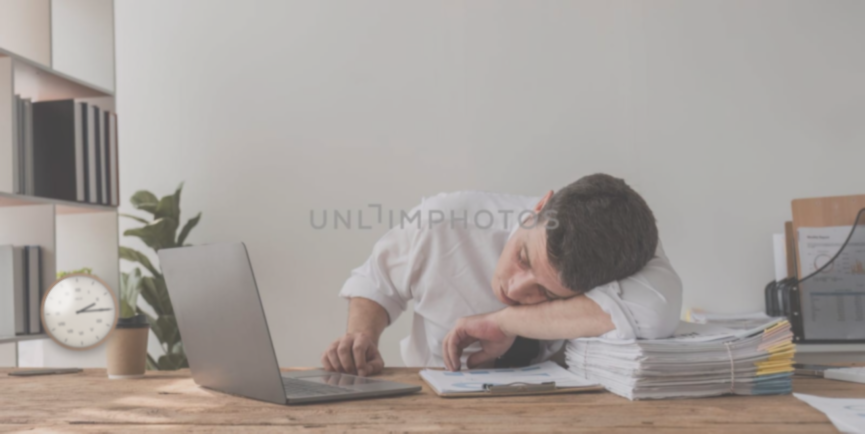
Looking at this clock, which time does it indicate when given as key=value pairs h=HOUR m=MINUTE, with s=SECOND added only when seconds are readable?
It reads h=2 m=15
